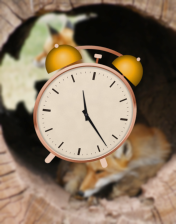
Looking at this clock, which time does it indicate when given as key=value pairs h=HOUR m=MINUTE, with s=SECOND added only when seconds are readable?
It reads h=11 m=23
